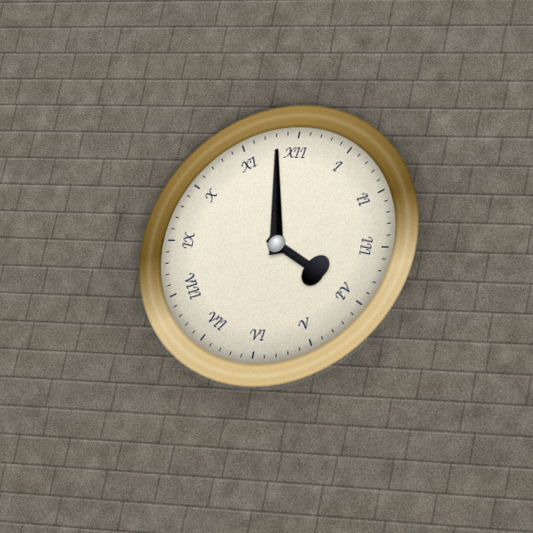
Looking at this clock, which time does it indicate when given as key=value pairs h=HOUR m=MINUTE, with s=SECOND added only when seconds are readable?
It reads h=3 m=58
